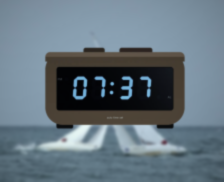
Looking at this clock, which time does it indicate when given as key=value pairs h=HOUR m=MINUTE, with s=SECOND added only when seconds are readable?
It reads h=7 m=37
